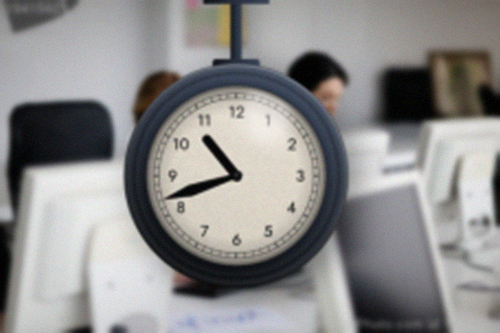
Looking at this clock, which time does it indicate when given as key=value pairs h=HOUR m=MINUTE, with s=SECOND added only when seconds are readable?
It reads h=10 m=42
